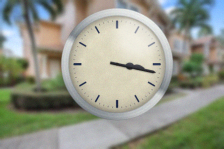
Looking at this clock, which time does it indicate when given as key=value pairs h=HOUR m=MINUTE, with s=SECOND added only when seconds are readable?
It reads h=3 m=17
